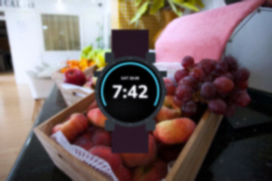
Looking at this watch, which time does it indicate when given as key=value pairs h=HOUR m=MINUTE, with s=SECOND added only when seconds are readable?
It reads h=7 m=42
